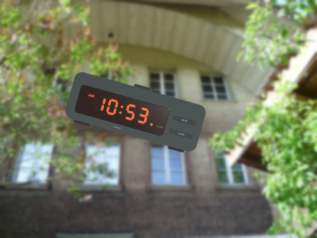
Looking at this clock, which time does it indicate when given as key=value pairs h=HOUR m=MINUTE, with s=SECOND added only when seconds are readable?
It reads h=10 m=53
